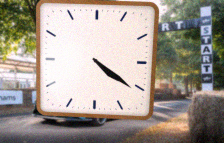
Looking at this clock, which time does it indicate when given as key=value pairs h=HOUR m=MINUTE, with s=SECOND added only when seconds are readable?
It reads h=4 m=21
